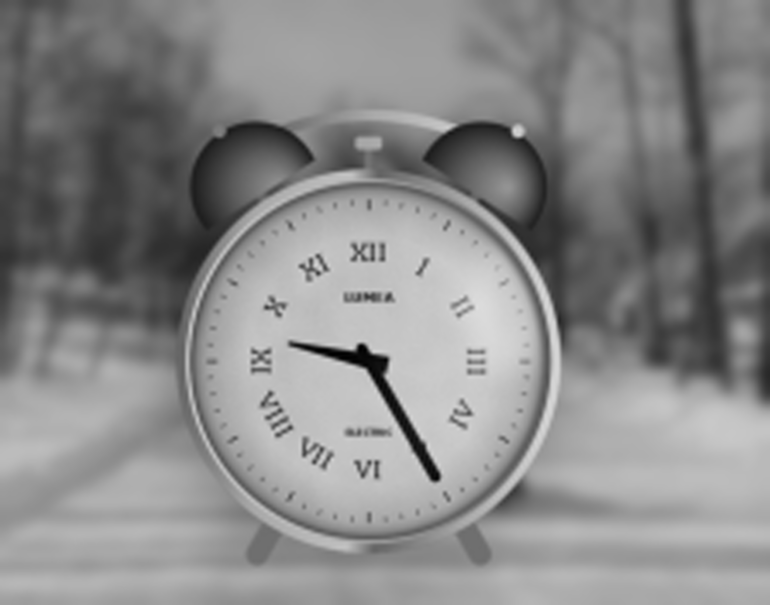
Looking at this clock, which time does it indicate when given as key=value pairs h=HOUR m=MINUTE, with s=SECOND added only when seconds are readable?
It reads h=9 m=25
